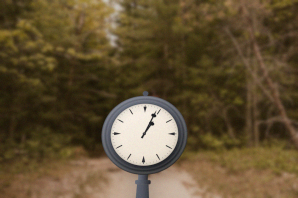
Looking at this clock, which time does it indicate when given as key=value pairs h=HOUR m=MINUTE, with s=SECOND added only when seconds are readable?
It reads h=1 m=4
